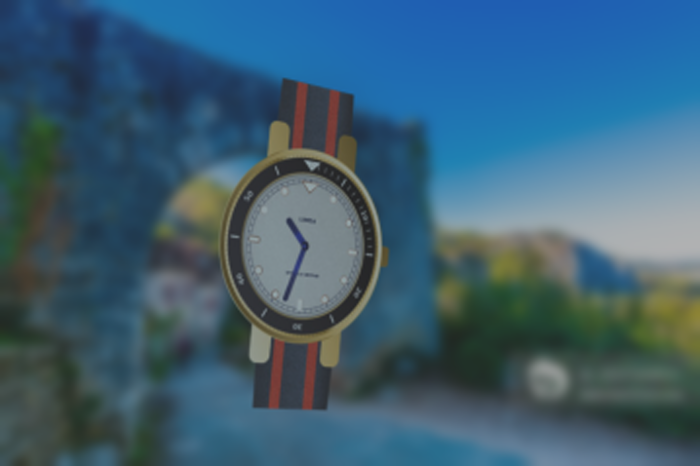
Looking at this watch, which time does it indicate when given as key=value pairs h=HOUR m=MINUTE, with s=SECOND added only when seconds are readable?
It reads h=10 m=33
